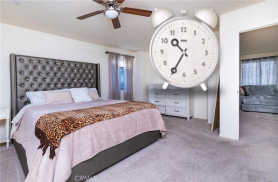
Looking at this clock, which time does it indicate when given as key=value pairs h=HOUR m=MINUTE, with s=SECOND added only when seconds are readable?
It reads h=10 m=35
